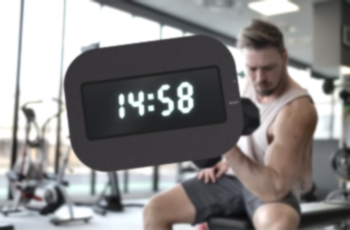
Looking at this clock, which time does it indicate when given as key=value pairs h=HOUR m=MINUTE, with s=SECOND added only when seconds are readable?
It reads h=14 m=58
